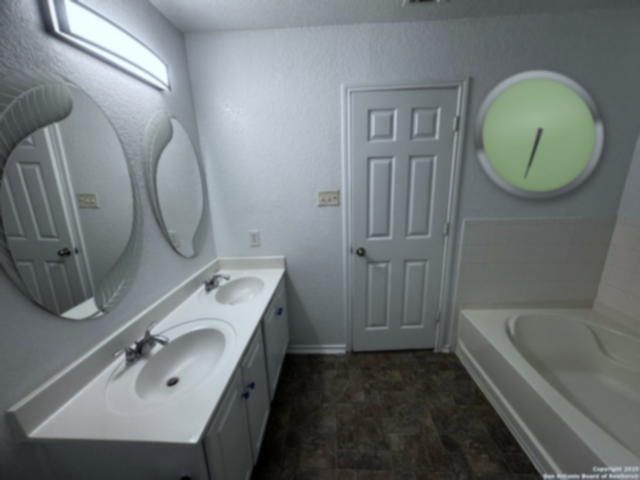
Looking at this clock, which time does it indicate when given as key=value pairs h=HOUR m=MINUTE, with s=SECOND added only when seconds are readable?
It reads h=6 m=33
